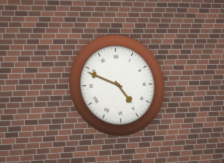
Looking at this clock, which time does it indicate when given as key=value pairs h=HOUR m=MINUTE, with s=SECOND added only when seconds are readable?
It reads h=4 m=49
